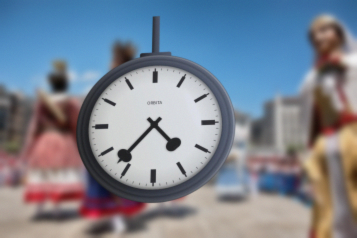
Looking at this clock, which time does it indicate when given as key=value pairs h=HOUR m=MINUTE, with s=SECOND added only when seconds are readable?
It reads h=4 m=37
